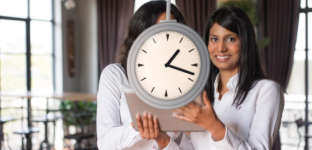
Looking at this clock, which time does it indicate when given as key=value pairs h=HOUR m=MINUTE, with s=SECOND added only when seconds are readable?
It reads h=1 m=18
